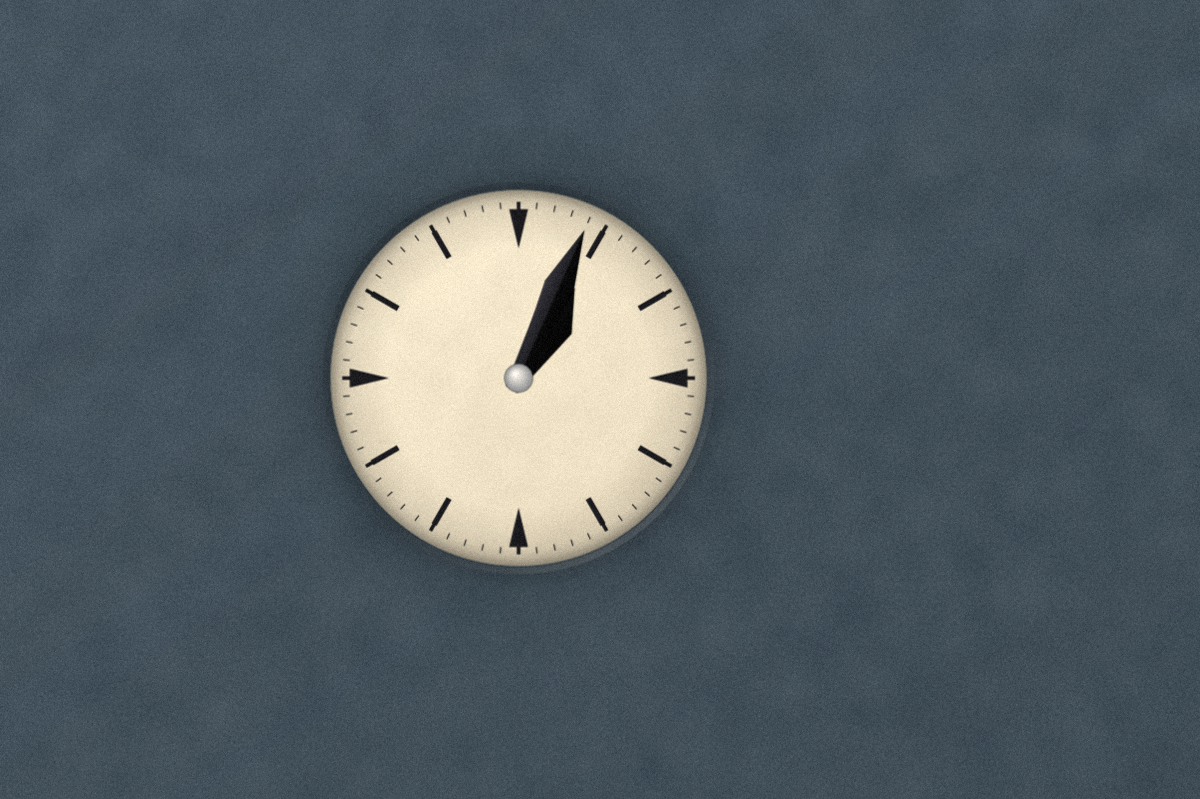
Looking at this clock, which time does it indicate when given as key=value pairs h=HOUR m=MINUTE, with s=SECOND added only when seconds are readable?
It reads h=1 m=4
